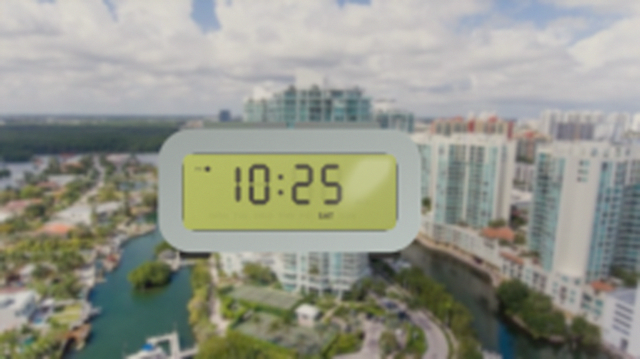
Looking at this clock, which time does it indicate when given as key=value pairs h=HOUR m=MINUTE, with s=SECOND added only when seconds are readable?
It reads h=10 m=25
